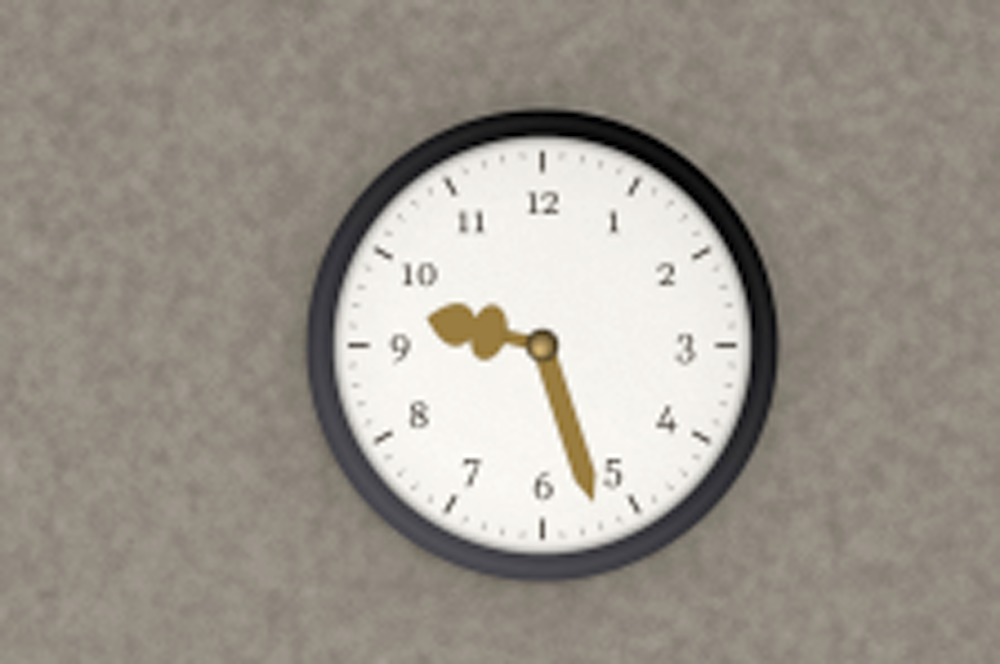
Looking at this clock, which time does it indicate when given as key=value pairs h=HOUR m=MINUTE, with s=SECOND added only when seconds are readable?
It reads h=9 m=27
